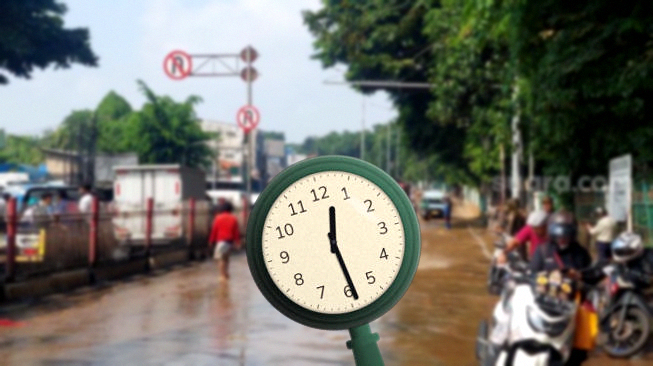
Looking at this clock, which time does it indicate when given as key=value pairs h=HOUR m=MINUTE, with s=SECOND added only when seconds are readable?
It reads h=12 m=29
